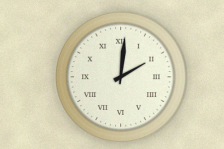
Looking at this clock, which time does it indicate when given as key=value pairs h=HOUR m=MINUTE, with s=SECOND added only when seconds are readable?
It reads h=2 m=1
